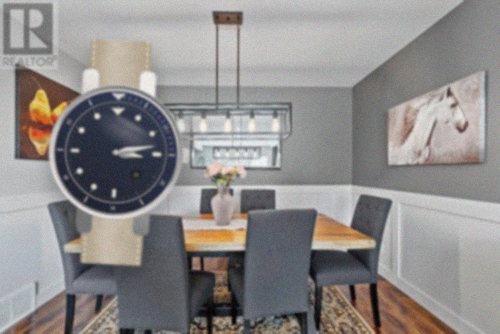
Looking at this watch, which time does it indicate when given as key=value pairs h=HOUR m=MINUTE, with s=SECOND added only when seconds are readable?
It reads h=3 m=13
